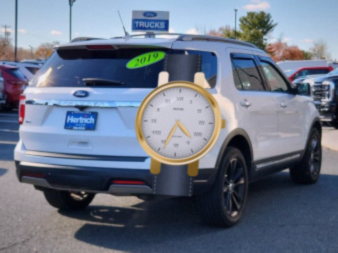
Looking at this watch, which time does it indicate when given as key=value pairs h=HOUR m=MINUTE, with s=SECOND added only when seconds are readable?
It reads h=4 m=34
